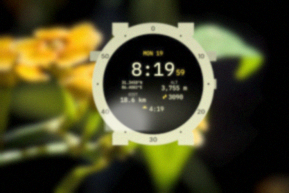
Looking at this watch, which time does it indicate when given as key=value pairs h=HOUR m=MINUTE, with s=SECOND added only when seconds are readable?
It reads h=8 m=19
